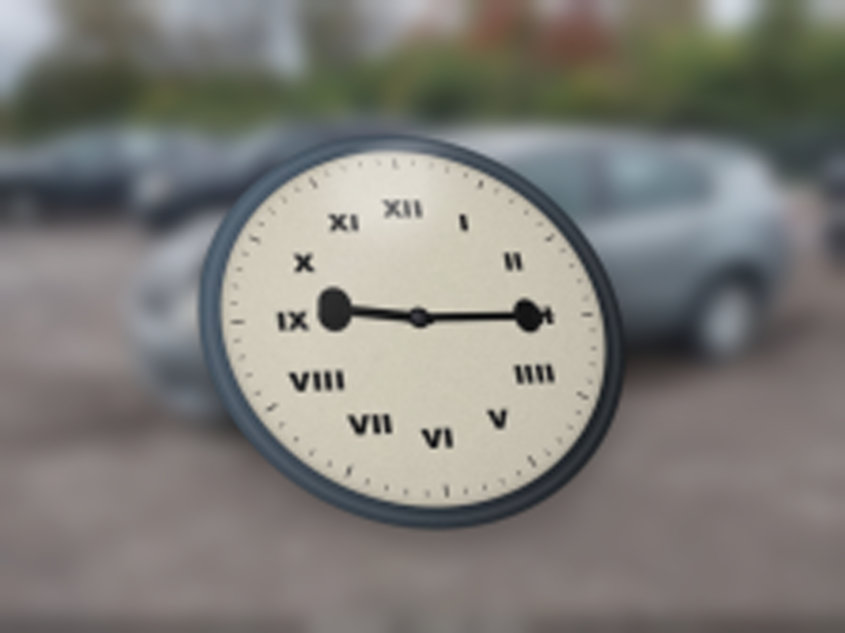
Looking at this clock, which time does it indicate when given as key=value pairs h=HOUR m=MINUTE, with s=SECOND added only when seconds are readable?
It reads h=9 m=15
